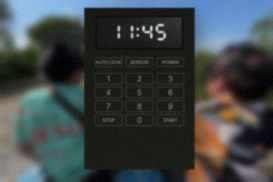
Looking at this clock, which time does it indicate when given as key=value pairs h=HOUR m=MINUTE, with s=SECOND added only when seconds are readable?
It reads h=11 m=45
